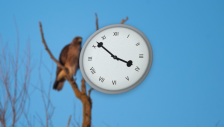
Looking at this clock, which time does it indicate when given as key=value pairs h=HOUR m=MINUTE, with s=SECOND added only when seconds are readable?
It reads h=3 m=52
